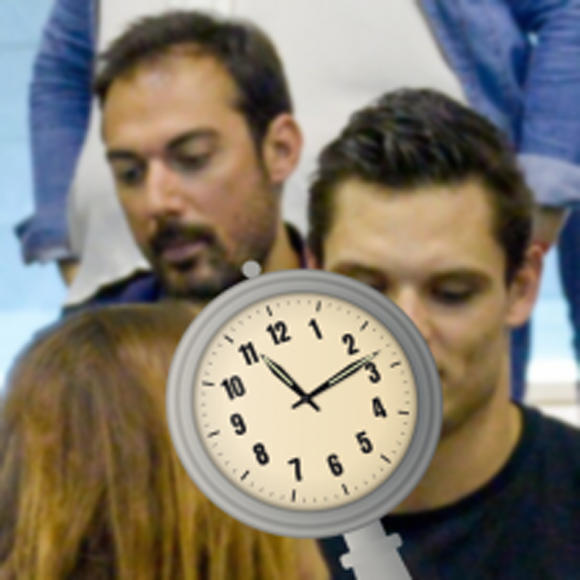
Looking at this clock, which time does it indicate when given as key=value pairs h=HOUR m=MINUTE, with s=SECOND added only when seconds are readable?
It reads h=11 m=13
